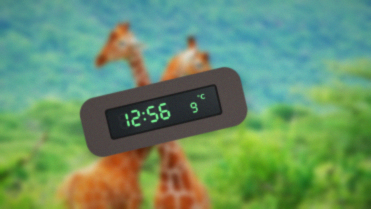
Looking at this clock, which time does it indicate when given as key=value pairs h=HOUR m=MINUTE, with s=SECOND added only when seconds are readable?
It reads h=12 m=56
